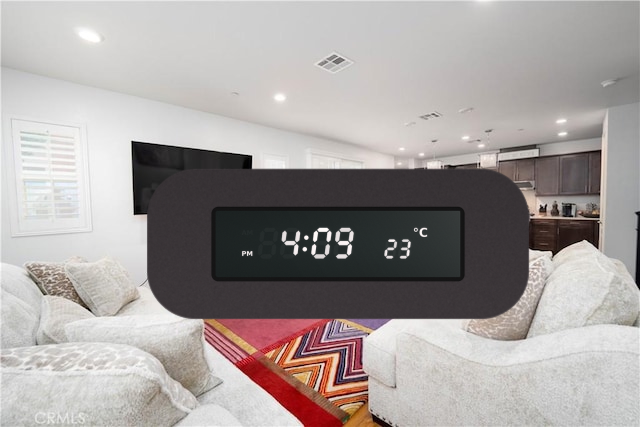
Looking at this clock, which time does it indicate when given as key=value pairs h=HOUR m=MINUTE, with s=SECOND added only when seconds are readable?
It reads h=4 m=9
